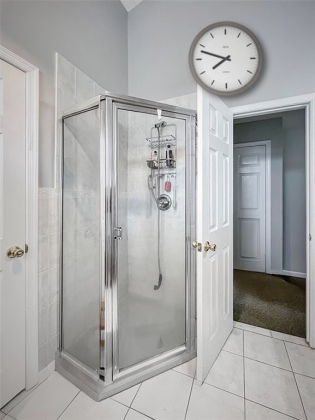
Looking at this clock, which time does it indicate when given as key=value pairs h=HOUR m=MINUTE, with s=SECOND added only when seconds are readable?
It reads h=7 m=48
